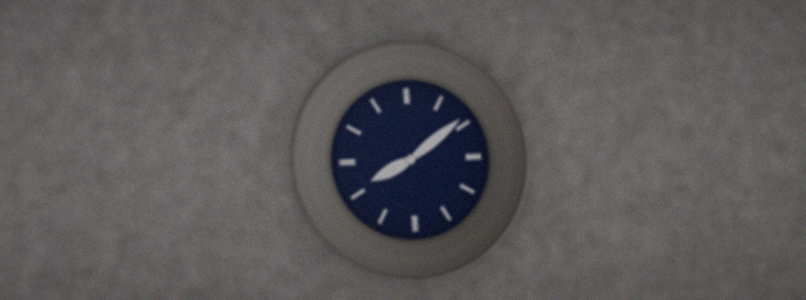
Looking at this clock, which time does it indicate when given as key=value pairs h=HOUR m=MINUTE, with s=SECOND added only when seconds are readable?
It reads h=8 m=9
